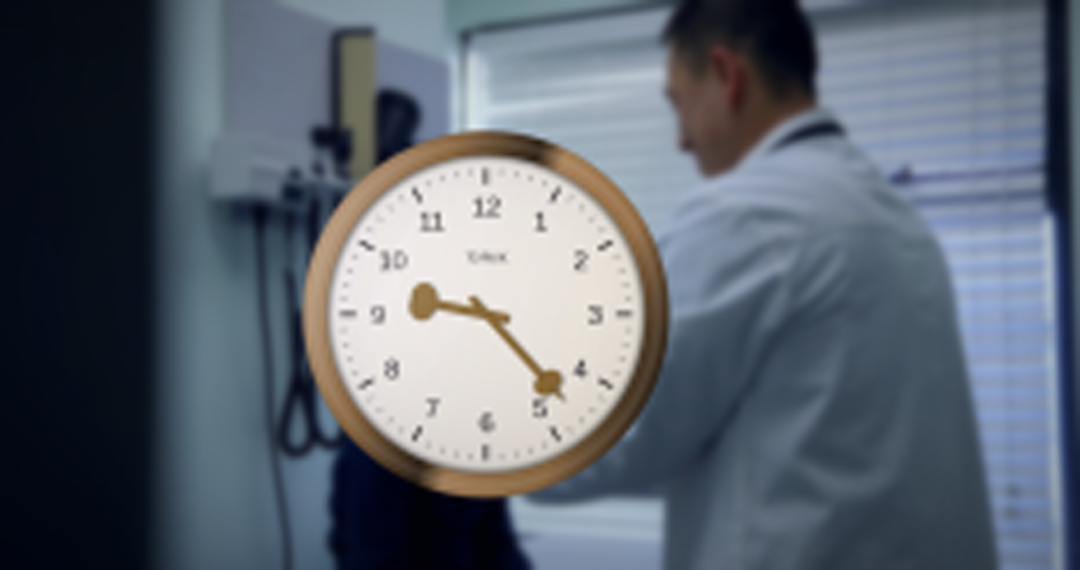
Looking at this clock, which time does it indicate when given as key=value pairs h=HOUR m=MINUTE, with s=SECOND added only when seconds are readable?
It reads h=9 m=23
